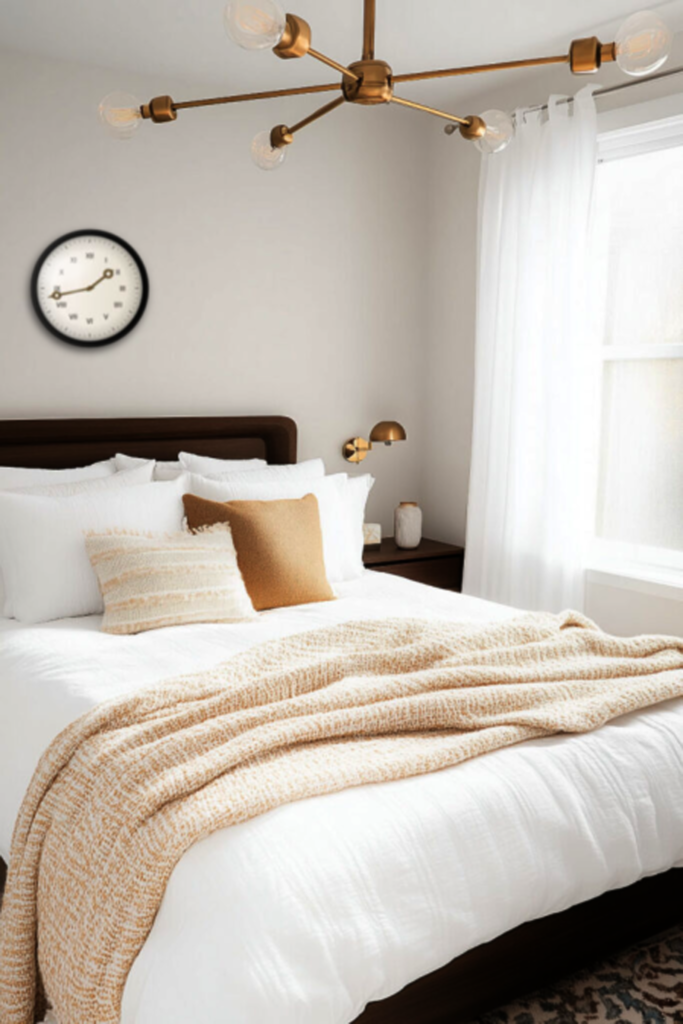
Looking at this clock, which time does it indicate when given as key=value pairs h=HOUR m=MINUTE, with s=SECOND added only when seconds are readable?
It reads h=1 m=43
